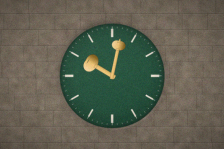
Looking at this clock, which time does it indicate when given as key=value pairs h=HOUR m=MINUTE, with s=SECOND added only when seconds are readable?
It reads h=10 m=2
